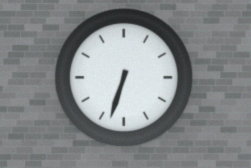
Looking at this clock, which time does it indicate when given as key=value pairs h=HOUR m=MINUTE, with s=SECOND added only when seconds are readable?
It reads h=6 m=33
